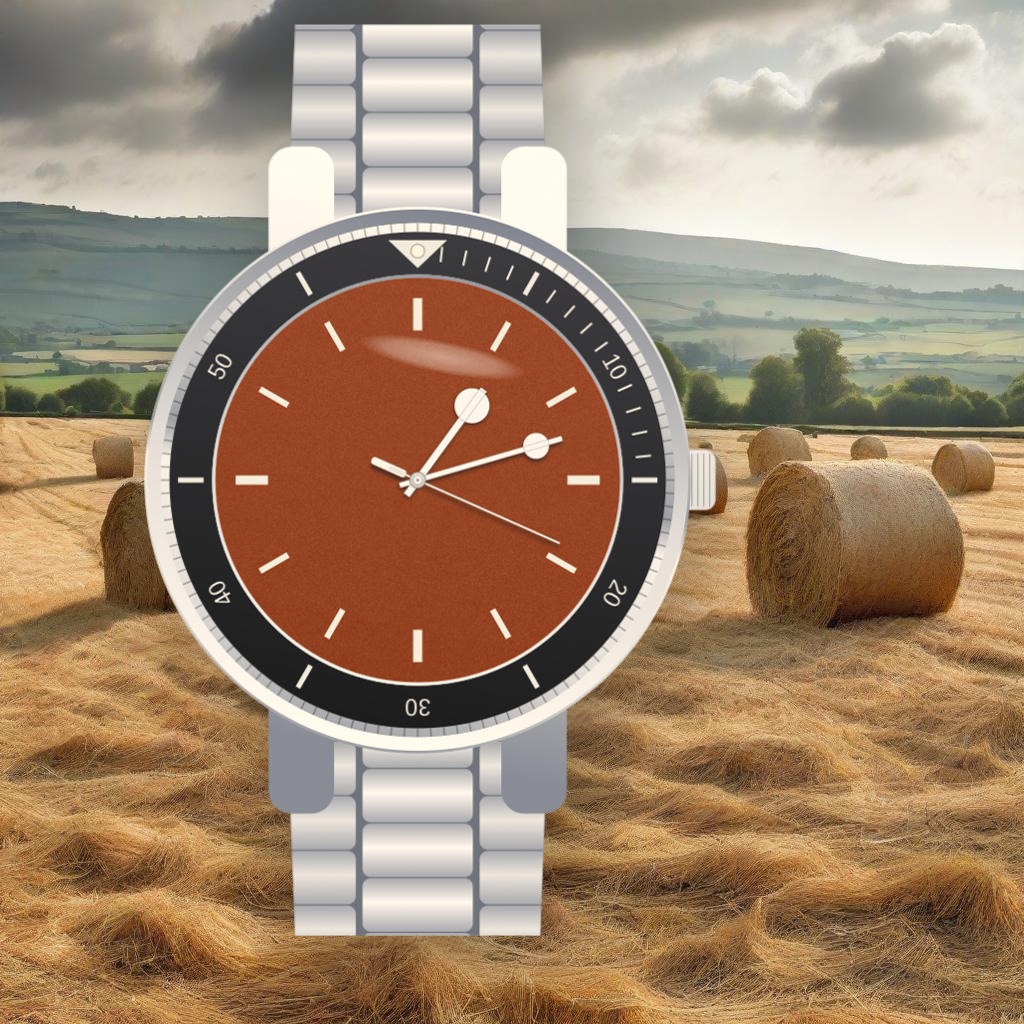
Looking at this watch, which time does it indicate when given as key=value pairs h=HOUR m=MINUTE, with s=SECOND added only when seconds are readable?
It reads h=1 m=12 s=19
